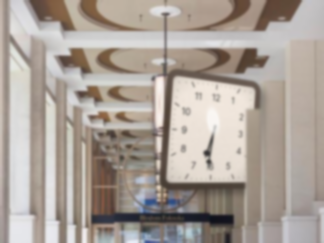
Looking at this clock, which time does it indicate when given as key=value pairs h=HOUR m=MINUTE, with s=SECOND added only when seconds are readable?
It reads h=6 m=31
